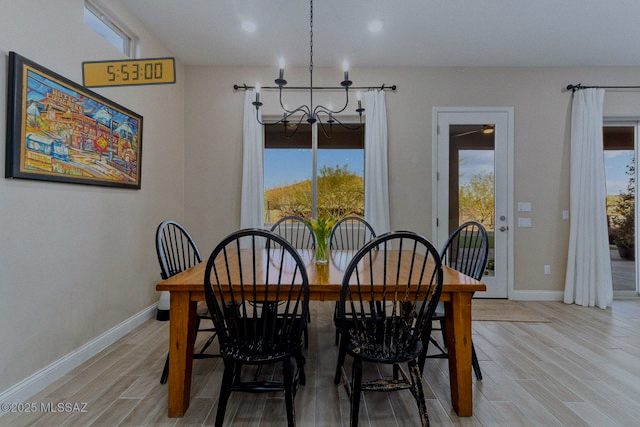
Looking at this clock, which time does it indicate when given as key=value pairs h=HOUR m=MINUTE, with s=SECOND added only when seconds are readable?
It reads h=5 m=53 s=0
